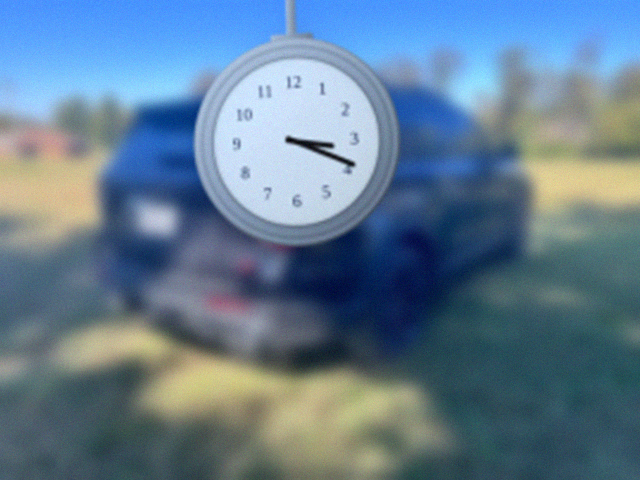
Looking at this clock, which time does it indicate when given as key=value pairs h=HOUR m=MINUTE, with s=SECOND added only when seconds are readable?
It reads h=3 m=19
